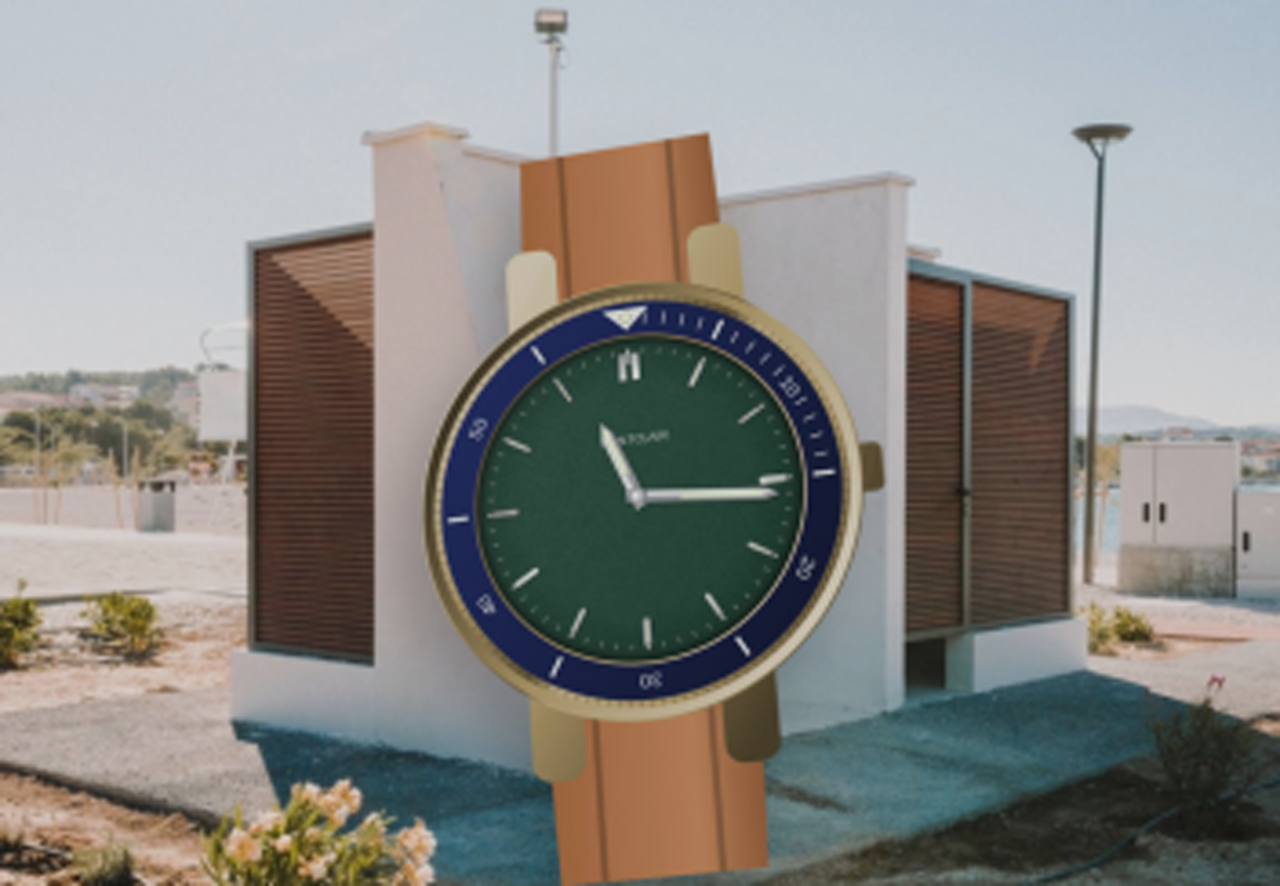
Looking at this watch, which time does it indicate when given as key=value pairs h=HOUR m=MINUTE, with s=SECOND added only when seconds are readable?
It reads h=11 m=16
